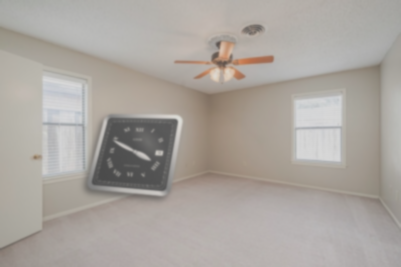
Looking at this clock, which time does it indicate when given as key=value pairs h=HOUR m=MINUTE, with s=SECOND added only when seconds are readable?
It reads h=3 m=49
